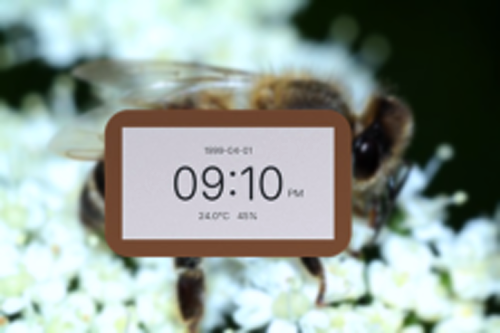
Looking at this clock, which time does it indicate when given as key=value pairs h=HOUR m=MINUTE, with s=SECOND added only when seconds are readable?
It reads h=9 m=10
